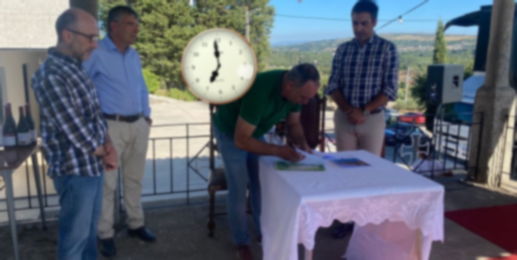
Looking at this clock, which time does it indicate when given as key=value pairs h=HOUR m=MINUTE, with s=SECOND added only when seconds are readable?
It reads h=6 m=59
